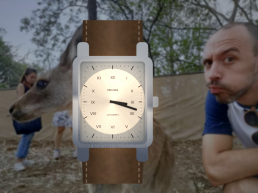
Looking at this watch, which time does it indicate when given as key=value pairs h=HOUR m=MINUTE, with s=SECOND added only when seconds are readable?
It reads h=3 m=18
